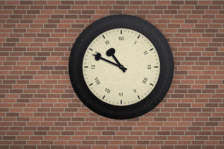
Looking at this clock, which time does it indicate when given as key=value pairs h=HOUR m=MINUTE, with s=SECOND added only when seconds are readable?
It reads h=10 m=49
